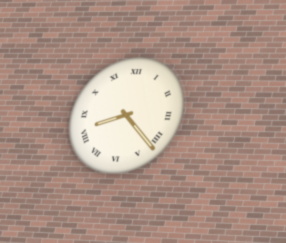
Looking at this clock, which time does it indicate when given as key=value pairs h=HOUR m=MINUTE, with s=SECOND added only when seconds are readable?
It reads h=8 m=22
